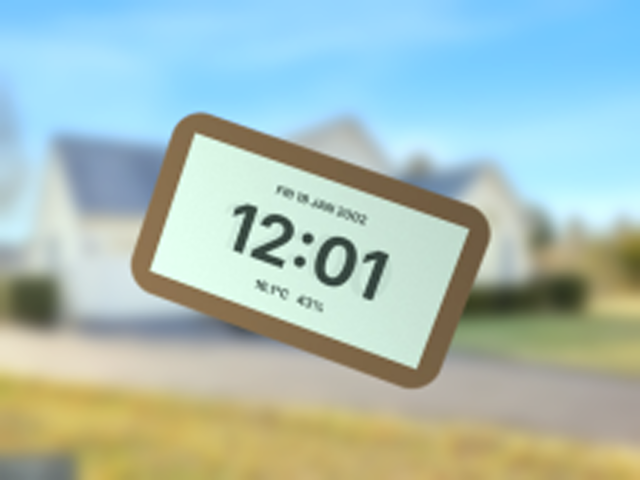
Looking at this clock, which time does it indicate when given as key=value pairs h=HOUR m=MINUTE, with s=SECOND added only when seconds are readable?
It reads h=12 m=1
